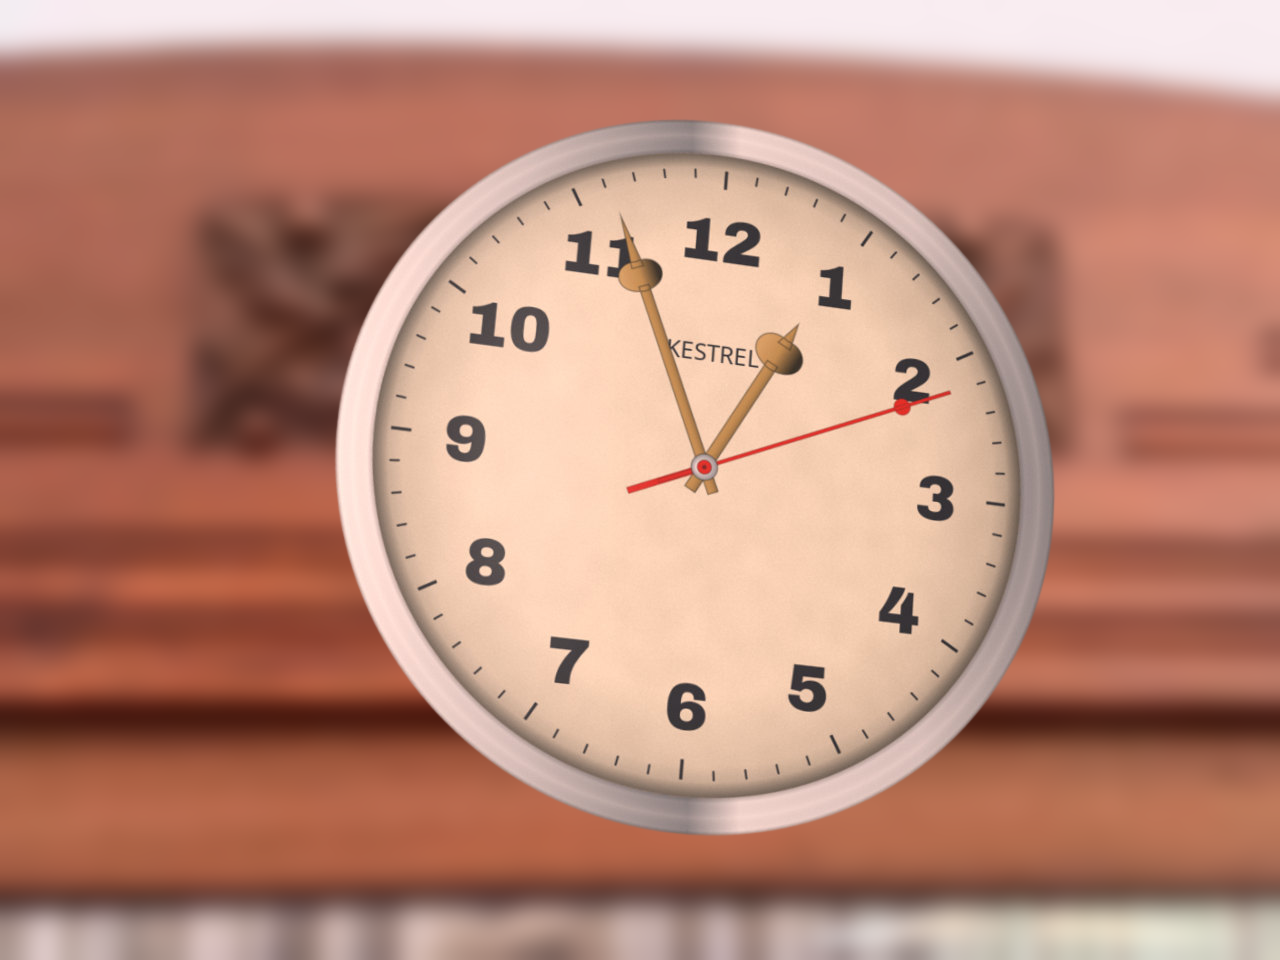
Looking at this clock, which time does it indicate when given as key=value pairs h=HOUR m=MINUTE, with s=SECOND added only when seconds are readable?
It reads h=12 m=56 s=11
